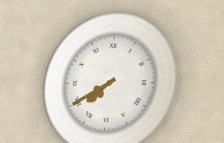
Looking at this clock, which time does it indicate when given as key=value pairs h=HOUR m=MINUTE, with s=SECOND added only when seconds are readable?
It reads h=7 m=40
